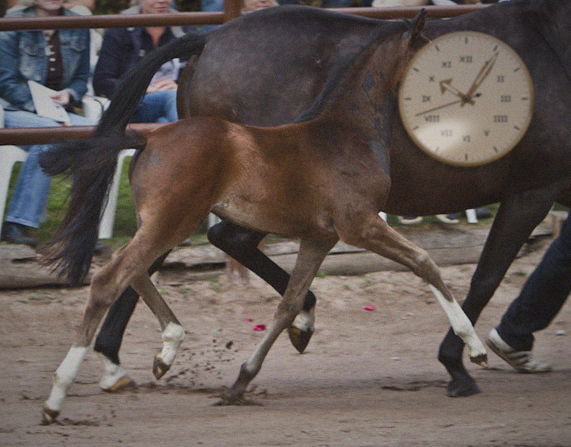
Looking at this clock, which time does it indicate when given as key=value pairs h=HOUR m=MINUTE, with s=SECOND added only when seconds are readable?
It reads h=10 m=5 s=42
